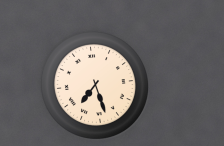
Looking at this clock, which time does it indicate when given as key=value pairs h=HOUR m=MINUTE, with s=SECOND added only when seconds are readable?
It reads h=7 m=28
